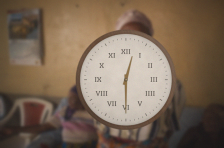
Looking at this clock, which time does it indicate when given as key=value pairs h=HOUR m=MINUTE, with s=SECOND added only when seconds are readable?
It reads h=12 m=30
